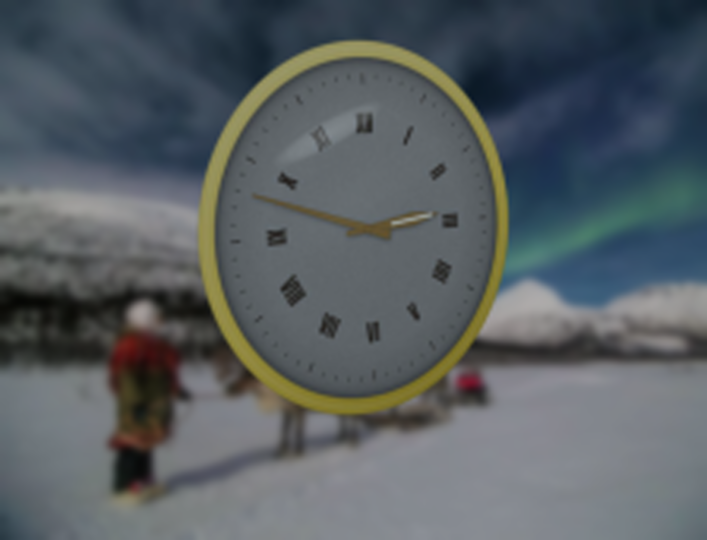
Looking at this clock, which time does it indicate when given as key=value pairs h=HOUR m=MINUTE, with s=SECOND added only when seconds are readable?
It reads h=2 m=48
